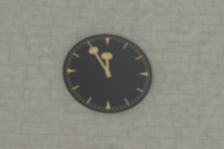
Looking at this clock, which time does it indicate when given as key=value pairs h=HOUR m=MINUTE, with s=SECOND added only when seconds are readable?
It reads h=11 m=55
